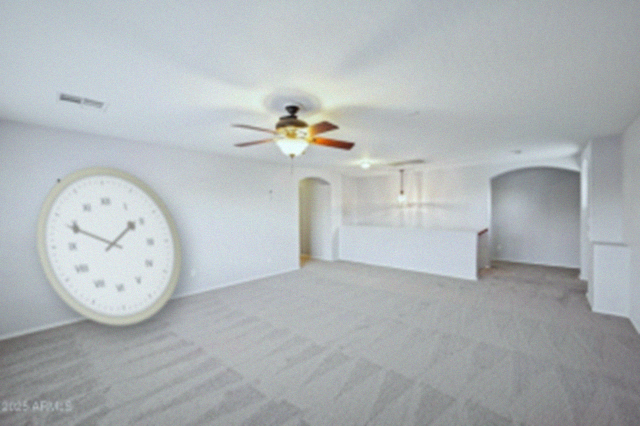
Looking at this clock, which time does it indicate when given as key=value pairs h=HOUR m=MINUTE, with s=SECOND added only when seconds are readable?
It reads h=1 m=49
